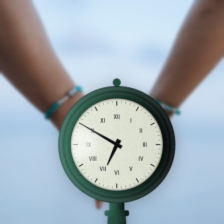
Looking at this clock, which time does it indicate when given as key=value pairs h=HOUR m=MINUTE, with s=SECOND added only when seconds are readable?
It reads h=6 m=50
